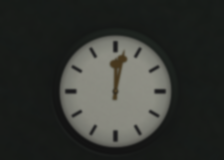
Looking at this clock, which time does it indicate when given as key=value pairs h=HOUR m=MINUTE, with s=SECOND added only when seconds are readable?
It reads h=12 m=2
